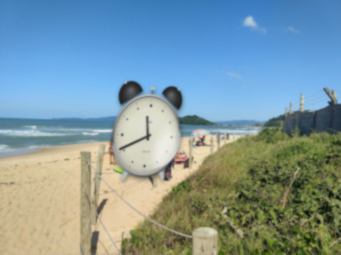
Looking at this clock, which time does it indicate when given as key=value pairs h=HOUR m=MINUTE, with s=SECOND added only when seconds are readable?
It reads h=11 m=41
